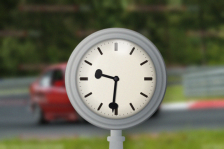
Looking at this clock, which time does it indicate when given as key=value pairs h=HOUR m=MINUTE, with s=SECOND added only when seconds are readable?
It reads h=9 m=31
